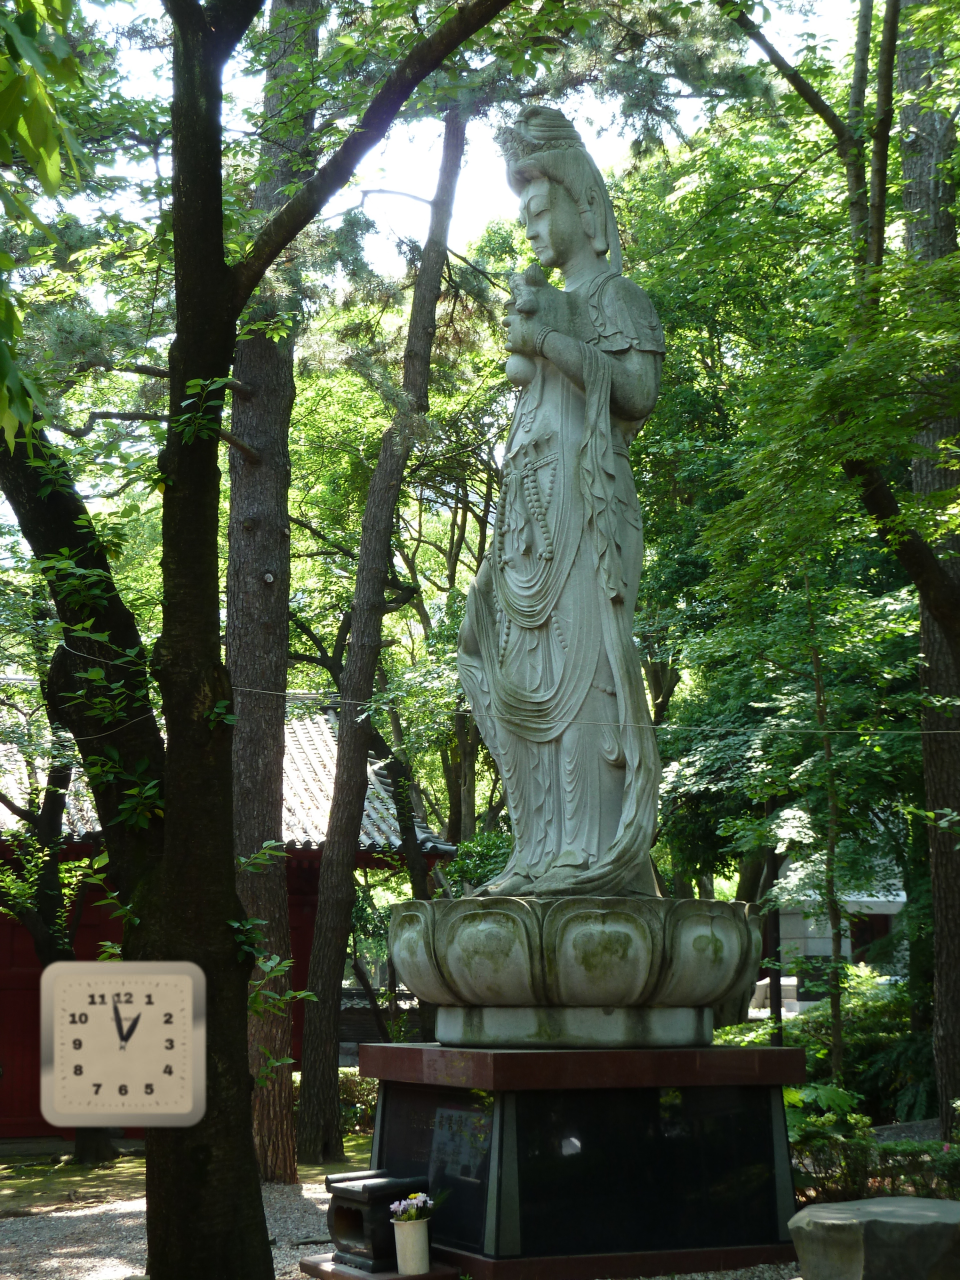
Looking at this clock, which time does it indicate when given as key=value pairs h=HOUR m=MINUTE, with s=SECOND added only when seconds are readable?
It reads h=12 m=58
